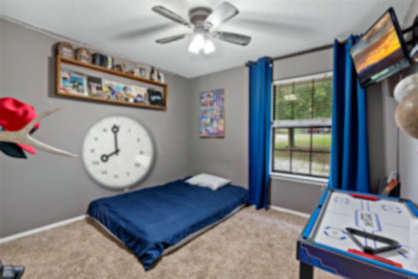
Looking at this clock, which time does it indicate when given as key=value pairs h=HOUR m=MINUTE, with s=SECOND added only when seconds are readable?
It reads h=7 m=59
